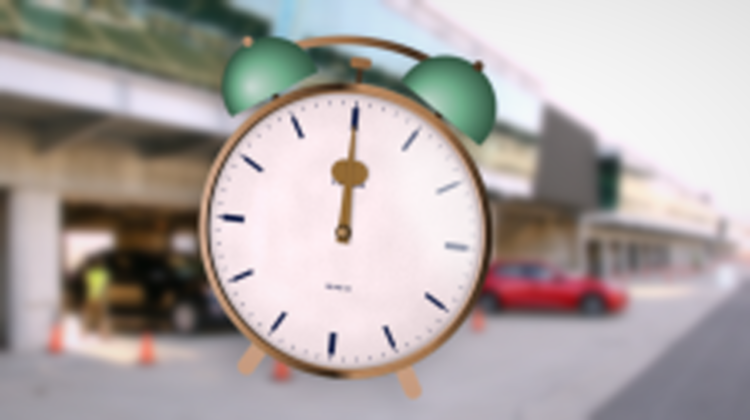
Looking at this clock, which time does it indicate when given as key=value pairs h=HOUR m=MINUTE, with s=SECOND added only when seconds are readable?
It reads h=12 m=0
